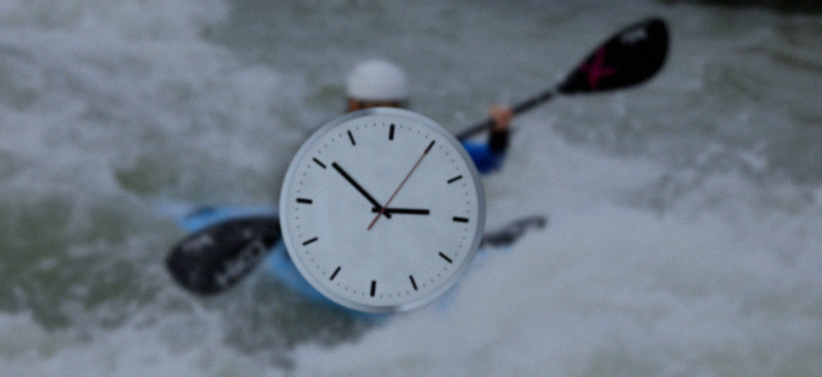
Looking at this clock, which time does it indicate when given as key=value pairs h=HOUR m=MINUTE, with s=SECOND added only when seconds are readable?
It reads h=2 m=51 s=5
